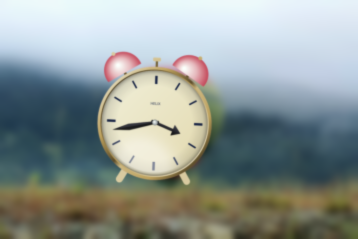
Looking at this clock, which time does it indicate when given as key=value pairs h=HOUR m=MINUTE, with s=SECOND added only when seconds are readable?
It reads h=3 m=43
